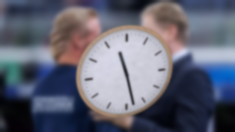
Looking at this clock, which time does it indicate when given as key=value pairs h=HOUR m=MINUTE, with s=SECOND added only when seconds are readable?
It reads h=11 m=28
